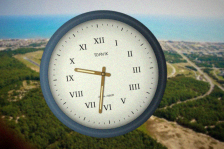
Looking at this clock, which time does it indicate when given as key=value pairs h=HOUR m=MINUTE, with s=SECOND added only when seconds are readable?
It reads h=9 m=32
